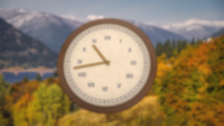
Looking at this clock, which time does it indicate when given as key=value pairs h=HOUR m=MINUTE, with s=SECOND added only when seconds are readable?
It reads h=10 m=43
